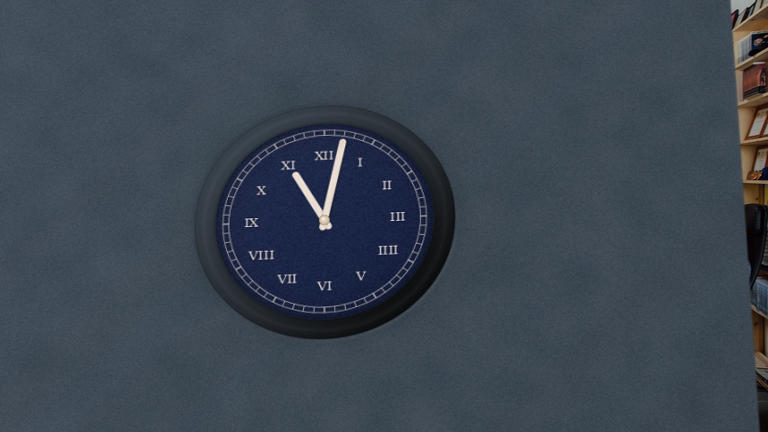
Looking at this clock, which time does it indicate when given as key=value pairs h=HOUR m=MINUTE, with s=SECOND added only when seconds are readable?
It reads h=11 m=2
